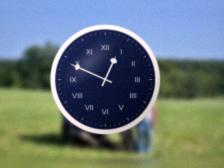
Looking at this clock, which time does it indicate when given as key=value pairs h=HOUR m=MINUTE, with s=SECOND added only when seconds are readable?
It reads h=12 m=49
